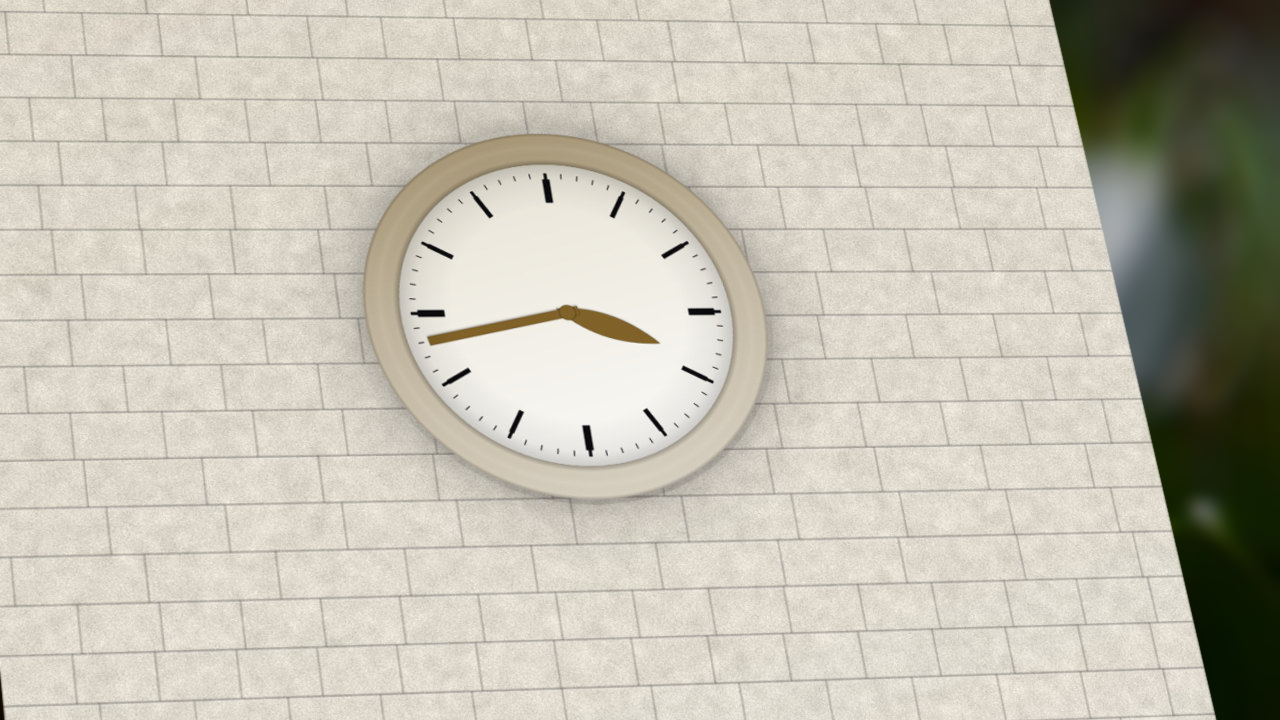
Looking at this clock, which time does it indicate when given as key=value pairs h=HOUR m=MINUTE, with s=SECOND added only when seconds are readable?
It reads h=3 m=43
